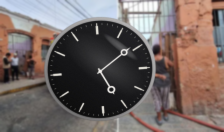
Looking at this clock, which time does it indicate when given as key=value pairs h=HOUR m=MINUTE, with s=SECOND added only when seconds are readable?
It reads h=5 m=9
